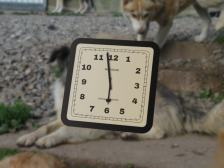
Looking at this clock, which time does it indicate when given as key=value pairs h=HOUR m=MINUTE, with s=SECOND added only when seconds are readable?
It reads h=5 m=58
